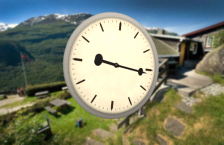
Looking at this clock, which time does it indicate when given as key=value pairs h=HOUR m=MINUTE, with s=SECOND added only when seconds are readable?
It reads h=9 m=16
